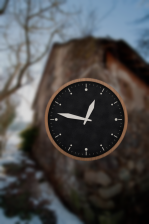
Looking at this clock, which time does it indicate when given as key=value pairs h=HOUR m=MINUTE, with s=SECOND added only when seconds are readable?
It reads h=12 m=47
